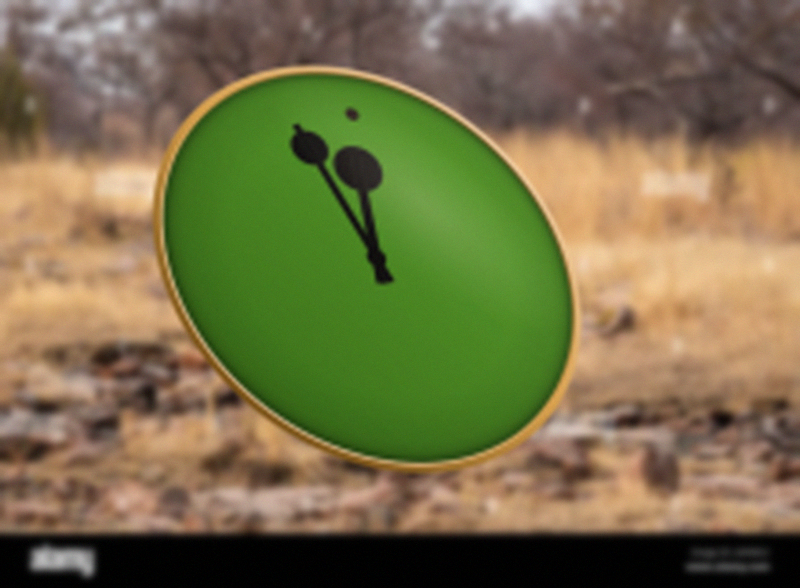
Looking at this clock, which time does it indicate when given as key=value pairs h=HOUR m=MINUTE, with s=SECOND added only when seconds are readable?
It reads h=11 m=56
